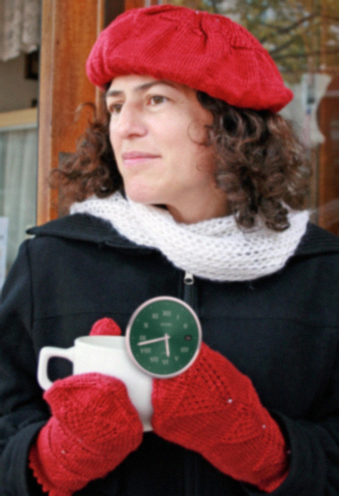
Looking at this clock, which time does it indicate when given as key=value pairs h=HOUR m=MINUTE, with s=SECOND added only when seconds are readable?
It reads h=5 m=43
